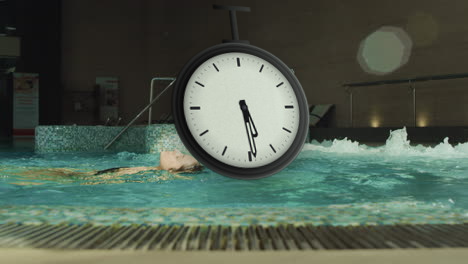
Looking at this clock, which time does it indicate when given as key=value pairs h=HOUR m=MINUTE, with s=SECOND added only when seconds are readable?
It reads h=5 m=29
